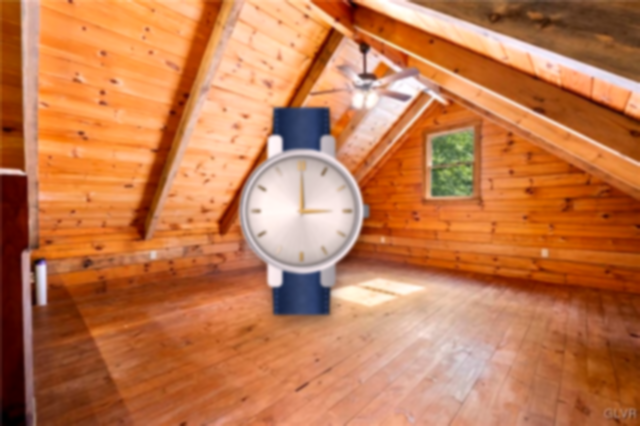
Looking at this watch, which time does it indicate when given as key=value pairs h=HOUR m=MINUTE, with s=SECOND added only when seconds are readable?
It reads h=3 m=0
